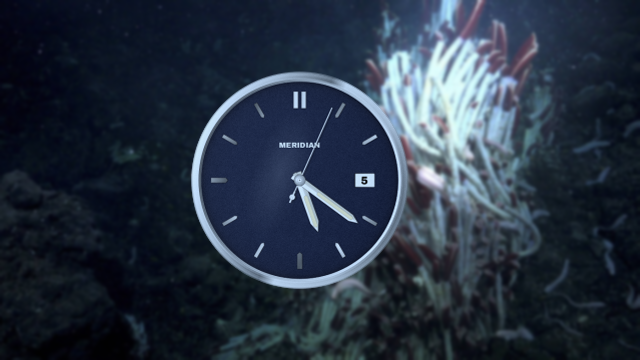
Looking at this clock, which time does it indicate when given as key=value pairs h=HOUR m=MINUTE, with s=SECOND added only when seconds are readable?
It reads h=5 m=21 s=4
